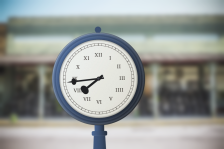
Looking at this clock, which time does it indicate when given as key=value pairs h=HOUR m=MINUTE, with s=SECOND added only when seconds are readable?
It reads h=7 m=44
